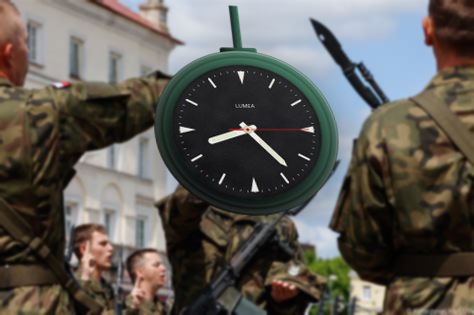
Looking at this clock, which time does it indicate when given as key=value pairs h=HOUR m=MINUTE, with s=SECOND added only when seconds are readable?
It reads h=8 m=23 s=15
